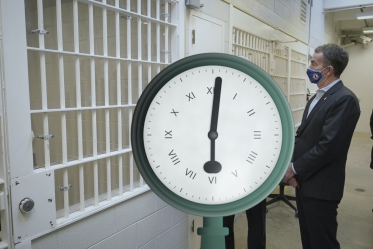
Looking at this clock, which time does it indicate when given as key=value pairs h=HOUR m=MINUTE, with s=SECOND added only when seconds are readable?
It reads h=6 m=1
